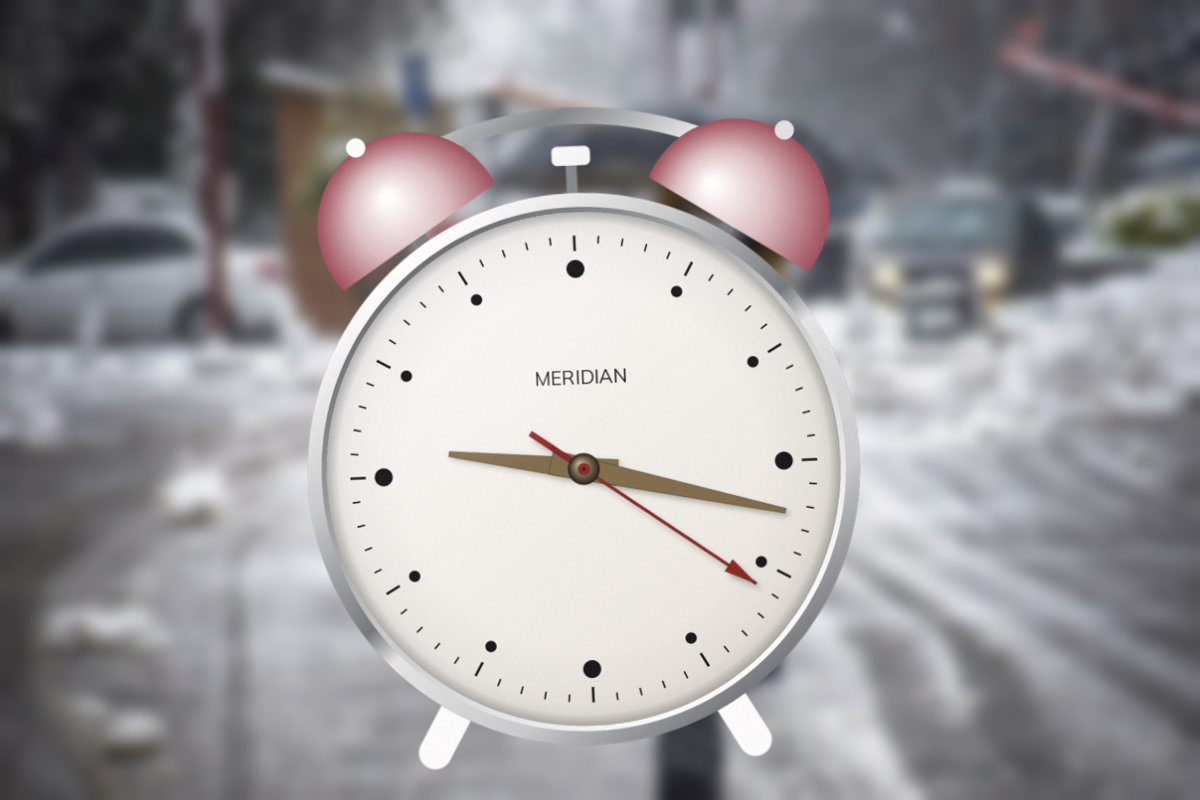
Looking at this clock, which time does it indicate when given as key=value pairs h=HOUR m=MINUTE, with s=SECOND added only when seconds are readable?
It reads h=9 m=17 s=21
